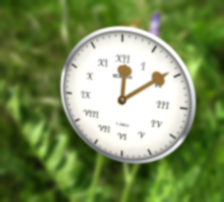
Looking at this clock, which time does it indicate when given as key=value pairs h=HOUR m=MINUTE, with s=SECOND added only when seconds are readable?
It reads h=12 m=9
